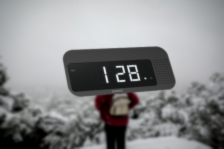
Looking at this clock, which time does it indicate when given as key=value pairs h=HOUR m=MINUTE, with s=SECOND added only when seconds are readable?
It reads h=1 m=28
